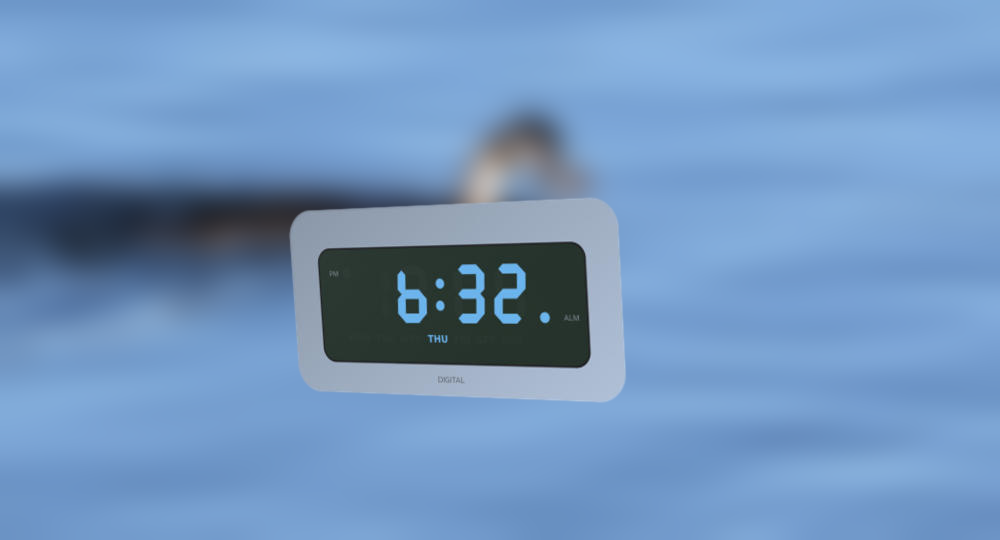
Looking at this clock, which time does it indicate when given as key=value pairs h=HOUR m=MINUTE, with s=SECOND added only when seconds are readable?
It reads h=6 m=32
